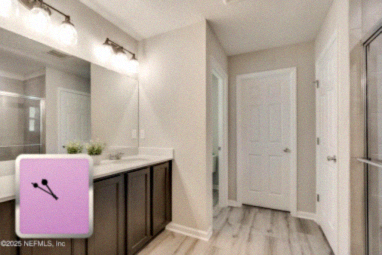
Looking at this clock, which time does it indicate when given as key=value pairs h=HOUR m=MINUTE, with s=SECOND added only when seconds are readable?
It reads h=10 m=50
